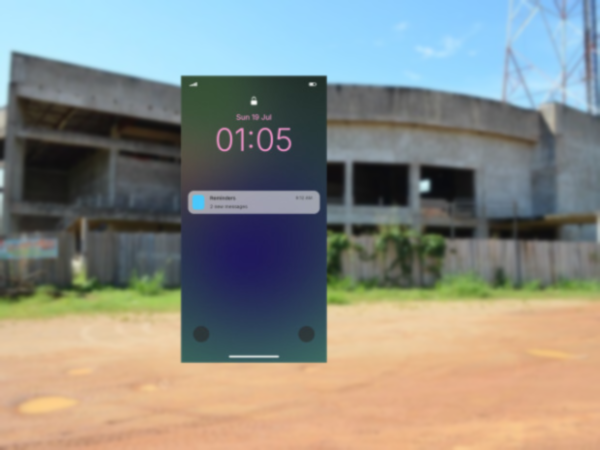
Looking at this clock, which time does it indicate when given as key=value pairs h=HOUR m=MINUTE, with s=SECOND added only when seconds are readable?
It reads h=1 m=5
